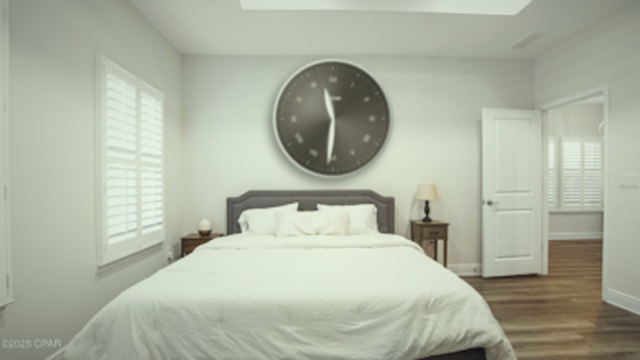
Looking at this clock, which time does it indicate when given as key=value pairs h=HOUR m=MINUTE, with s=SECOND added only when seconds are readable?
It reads h=11 m=31
